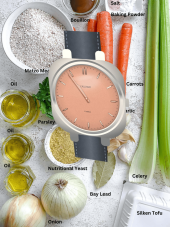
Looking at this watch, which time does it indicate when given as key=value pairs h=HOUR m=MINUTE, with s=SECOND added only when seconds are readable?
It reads h=10 m=54
